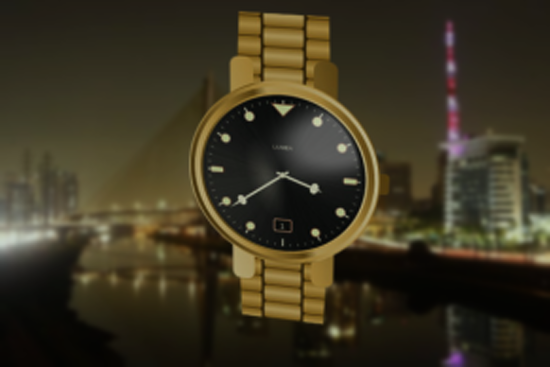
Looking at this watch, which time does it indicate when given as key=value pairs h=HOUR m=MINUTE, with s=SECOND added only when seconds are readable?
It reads h=3 m=39
